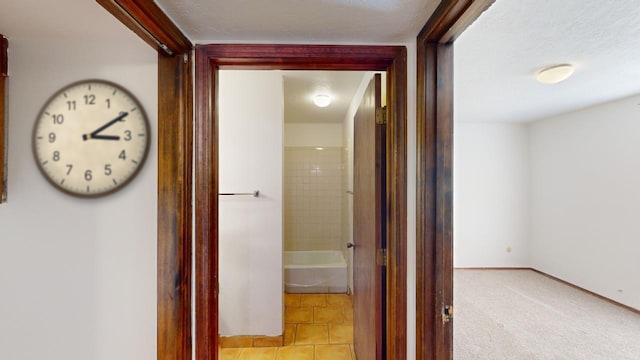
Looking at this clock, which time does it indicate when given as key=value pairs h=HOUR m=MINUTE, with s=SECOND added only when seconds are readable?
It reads h=3 m=10
